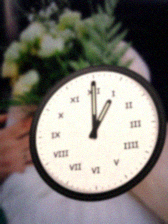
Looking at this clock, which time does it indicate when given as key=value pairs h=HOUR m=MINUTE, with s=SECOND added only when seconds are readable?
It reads h=1 m=0
